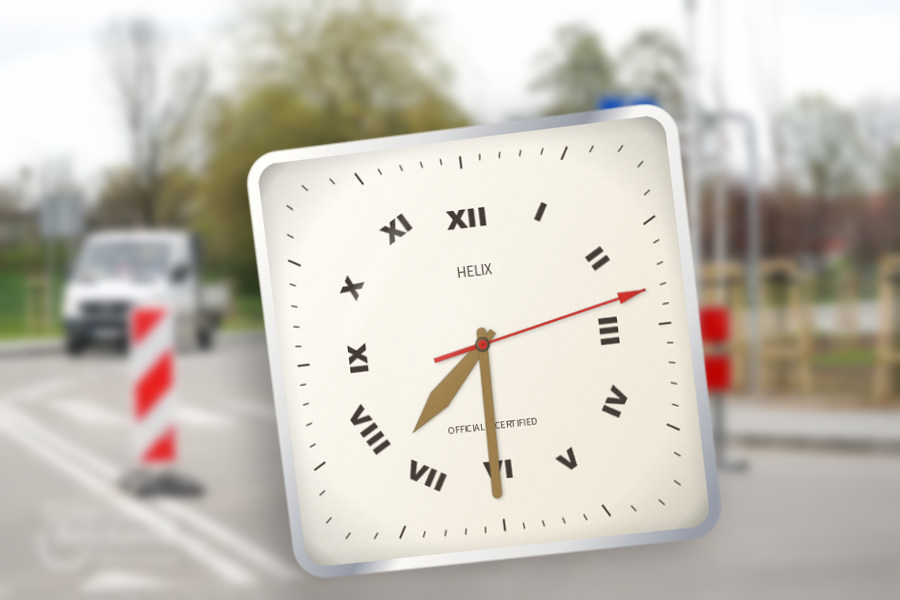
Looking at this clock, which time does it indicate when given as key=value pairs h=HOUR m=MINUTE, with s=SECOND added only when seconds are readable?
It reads h=7 m=30 s=13
